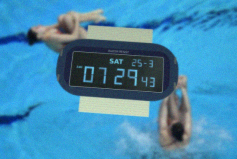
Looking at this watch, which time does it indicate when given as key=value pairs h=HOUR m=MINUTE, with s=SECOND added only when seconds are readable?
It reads h=7 m=29 s=43
